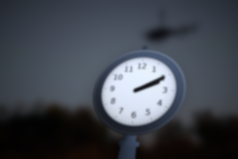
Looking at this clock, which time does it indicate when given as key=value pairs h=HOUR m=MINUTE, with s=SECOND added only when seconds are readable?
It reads h=2 m=10
